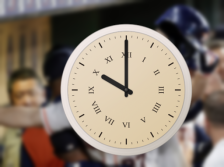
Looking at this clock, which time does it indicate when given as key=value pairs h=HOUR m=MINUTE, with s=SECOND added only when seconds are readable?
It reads h=10 m=0
